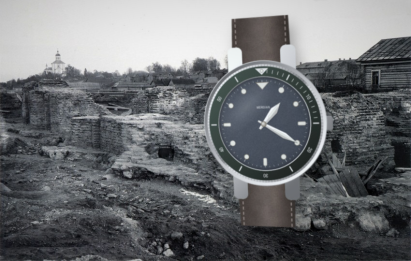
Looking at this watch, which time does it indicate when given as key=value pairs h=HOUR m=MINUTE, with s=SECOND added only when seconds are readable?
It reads h=1 m=20
